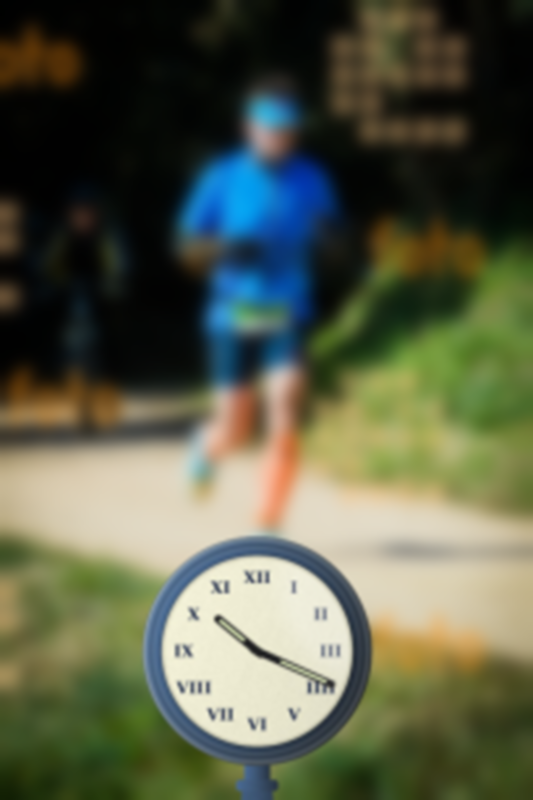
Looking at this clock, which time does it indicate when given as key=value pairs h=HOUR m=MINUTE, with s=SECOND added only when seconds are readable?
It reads h=10 m=19
